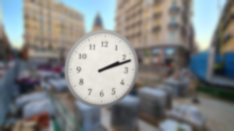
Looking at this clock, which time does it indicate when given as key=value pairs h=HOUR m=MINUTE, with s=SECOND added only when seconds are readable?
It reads h=2 m=12
